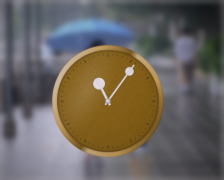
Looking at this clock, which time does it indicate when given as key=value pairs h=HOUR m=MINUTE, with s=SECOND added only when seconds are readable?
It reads h=11 m=6
